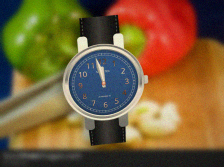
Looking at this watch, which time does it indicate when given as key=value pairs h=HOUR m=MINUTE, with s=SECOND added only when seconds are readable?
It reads h=11 m=58
